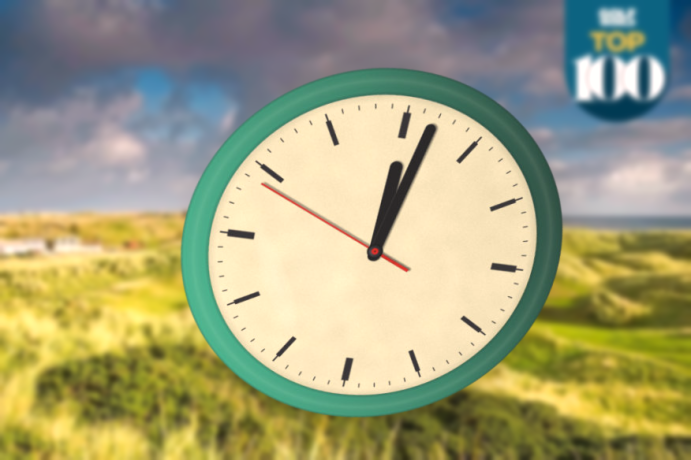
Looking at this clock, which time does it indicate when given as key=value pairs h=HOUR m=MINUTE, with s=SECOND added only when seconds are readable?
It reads h=12 m=1 s=49
